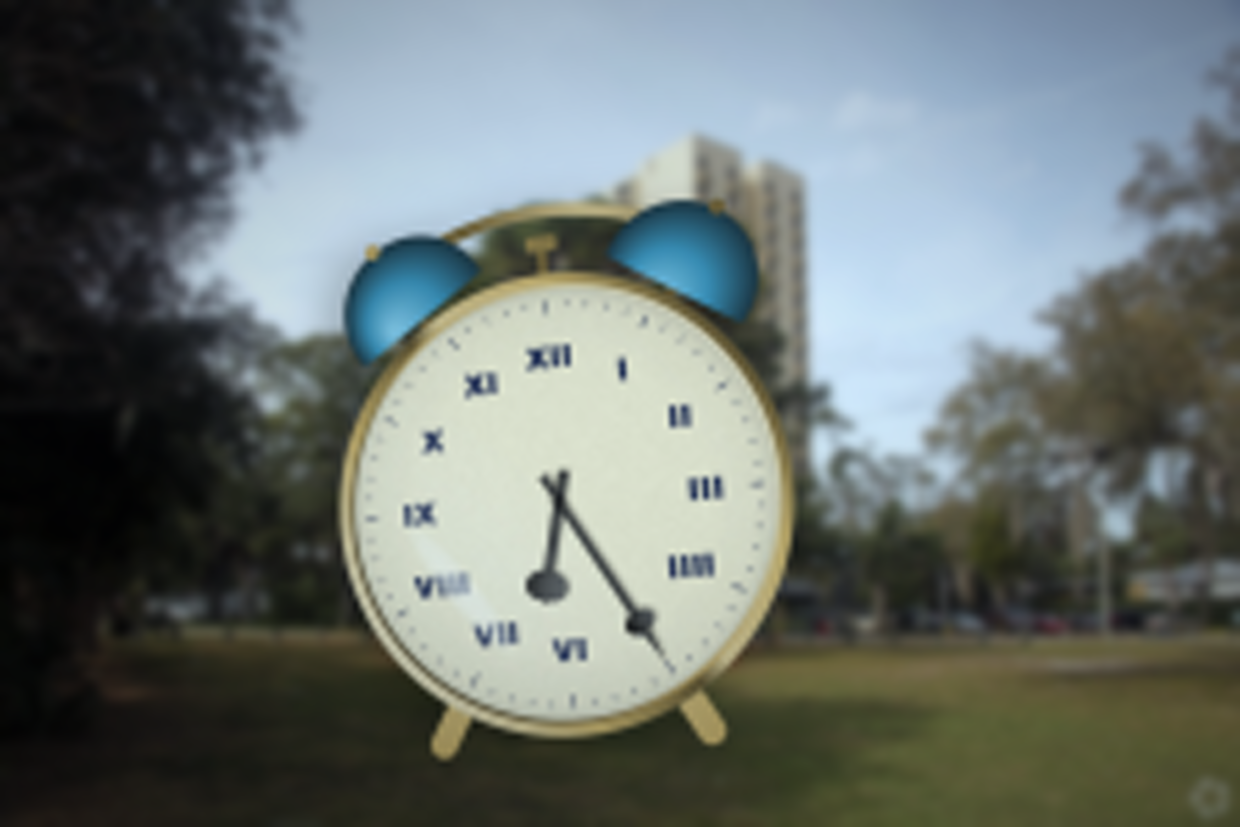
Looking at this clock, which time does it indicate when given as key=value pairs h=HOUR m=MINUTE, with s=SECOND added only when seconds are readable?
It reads h=6 m=25
